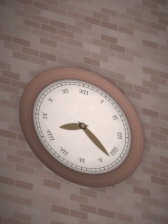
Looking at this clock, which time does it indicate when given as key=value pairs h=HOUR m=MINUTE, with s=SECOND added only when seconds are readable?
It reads h=8 m=22
